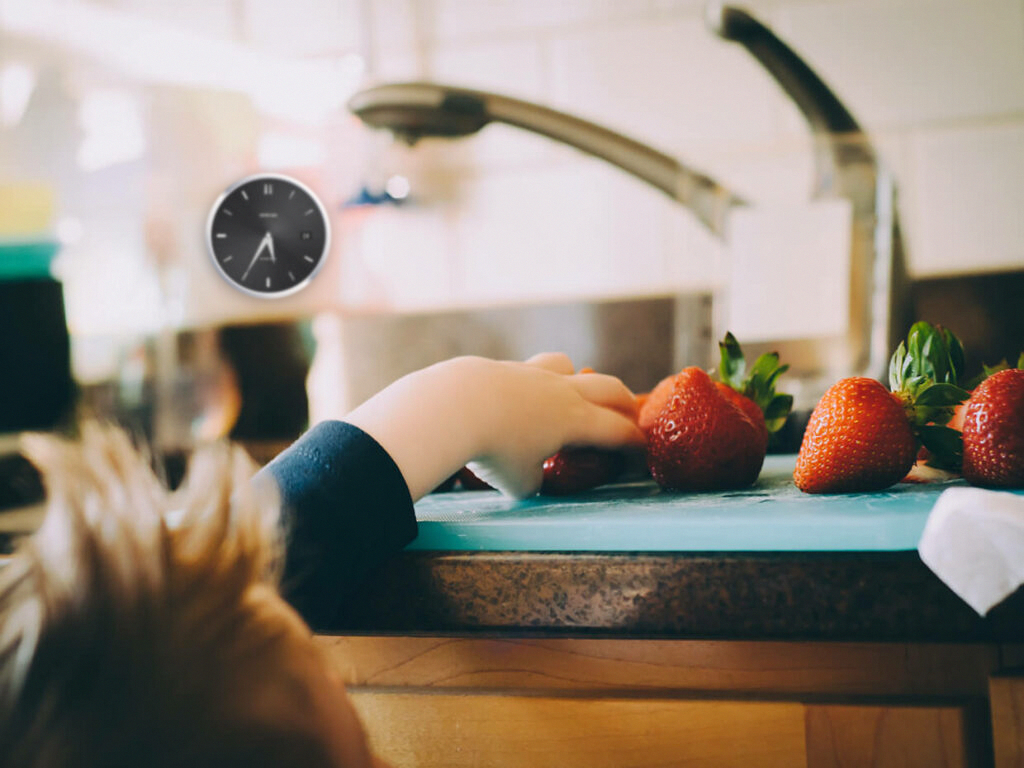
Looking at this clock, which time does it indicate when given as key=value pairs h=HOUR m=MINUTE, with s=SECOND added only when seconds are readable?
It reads h=5 m=35
